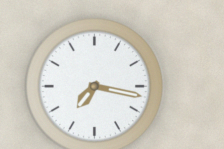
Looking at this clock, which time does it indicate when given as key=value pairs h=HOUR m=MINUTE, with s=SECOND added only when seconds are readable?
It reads h=7 m=17
